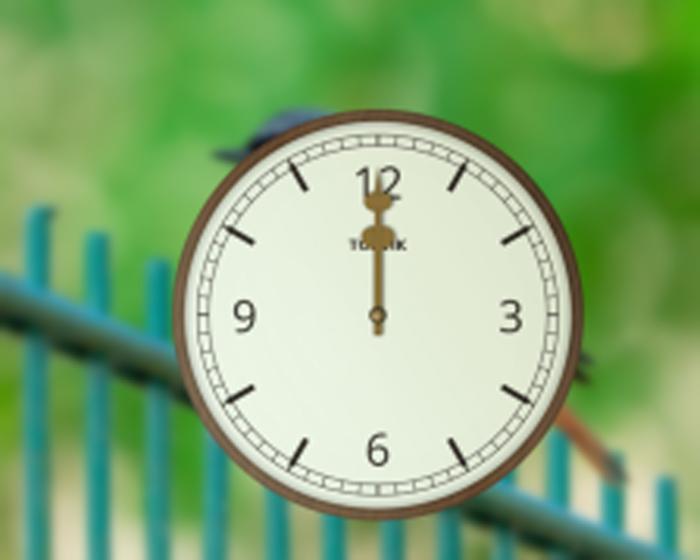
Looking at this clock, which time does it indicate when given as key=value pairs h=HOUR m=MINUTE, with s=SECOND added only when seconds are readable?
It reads h=12 m=0
